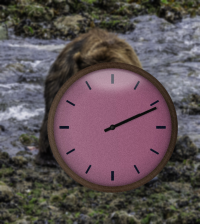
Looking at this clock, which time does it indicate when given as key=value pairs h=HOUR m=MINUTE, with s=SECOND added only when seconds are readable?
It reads h=2 m=11
